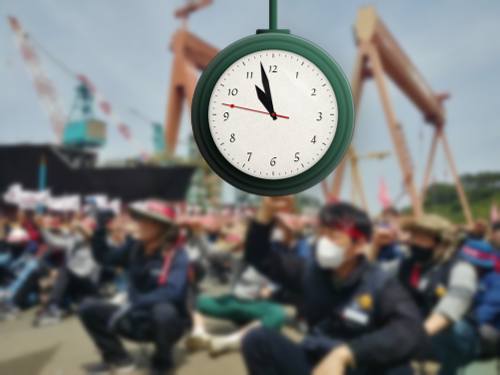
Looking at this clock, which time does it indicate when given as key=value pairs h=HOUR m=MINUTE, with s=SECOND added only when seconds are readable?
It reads h=10 m=57 s=47
